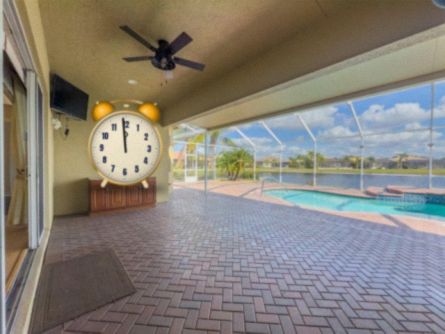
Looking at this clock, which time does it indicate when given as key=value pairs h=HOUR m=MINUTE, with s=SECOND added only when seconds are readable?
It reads h=11 m=59
